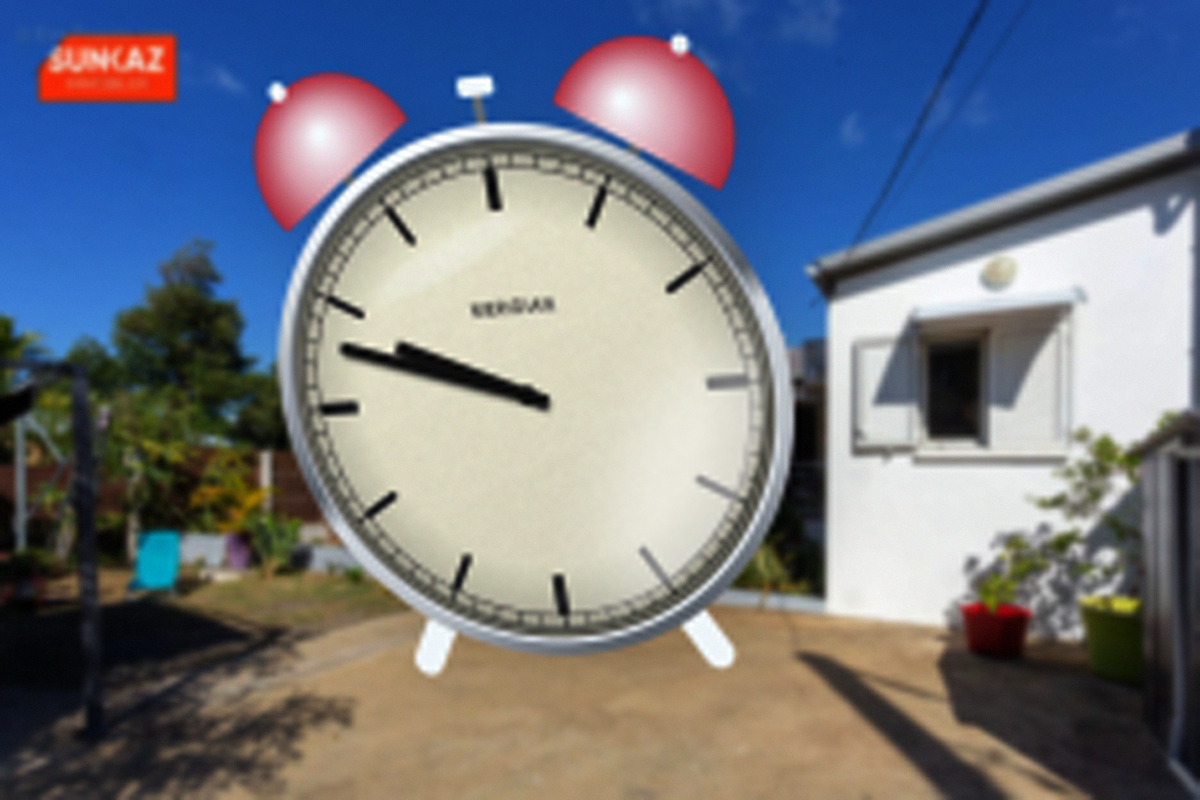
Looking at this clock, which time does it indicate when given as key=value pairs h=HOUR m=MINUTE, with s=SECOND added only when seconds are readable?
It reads h=9 m=48
